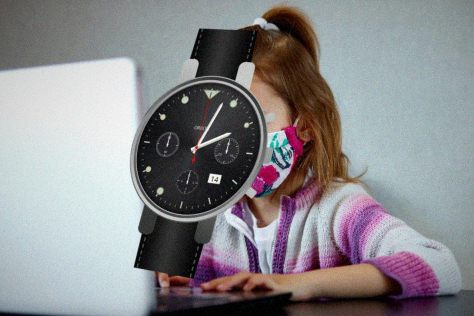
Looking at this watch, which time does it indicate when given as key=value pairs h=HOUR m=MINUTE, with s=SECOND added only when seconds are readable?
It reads h=2 m=3
